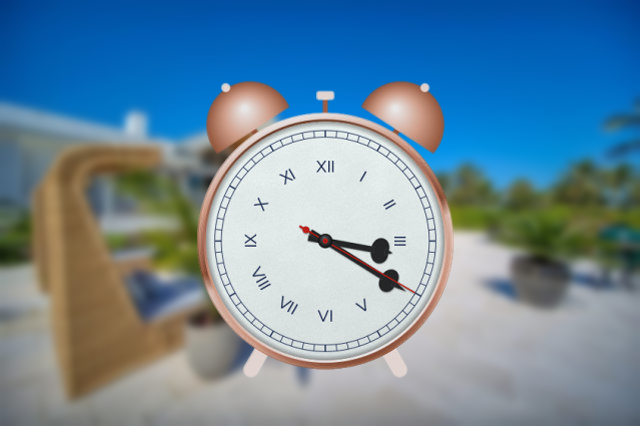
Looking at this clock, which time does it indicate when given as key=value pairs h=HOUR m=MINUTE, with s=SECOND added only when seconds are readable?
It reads h=3 m=20 s=20
